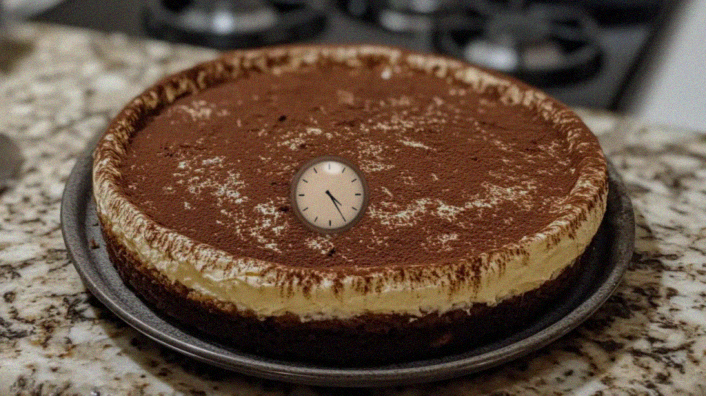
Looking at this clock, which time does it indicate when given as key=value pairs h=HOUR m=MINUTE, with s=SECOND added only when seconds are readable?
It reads h=4 m=25
